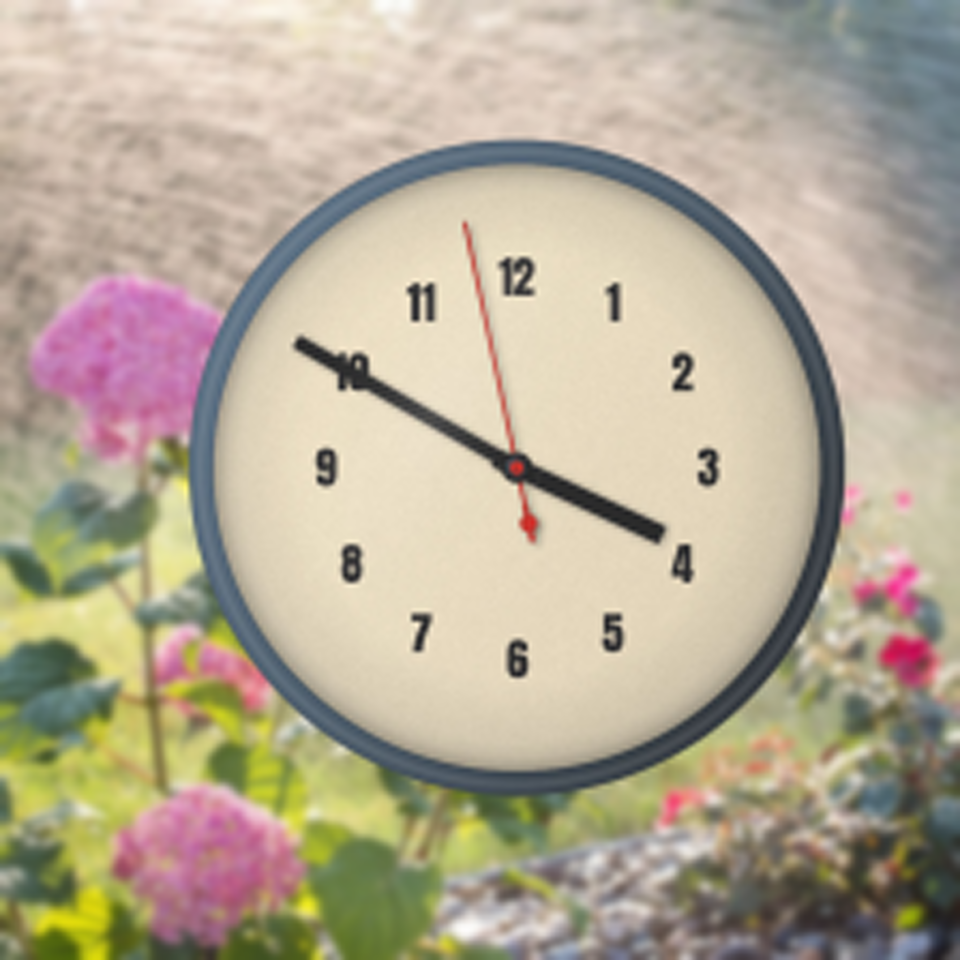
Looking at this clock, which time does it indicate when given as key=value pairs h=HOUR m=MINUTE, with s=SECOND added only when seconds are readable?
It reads h=3 m=49 s=58
